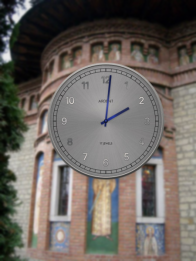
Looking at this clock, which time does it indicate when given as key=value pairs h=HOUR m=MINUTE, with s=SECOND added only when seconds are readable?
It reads h=2 m=1
